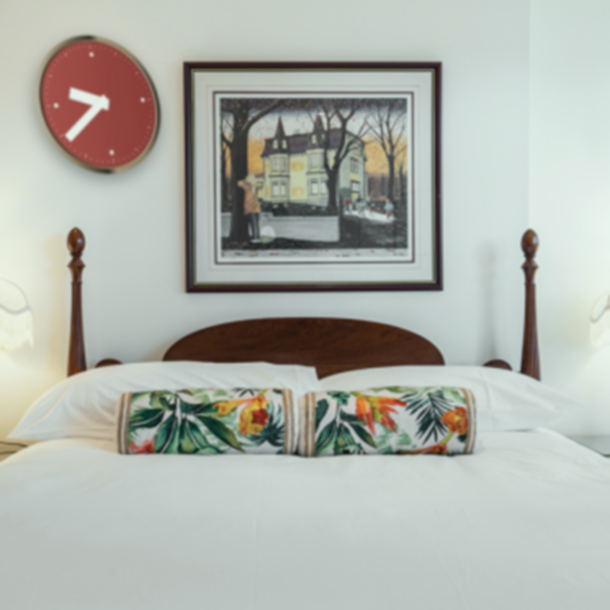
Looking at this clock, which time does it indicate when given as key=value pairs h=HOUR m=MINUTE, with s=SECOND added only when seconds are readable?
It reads h=9 m=39
